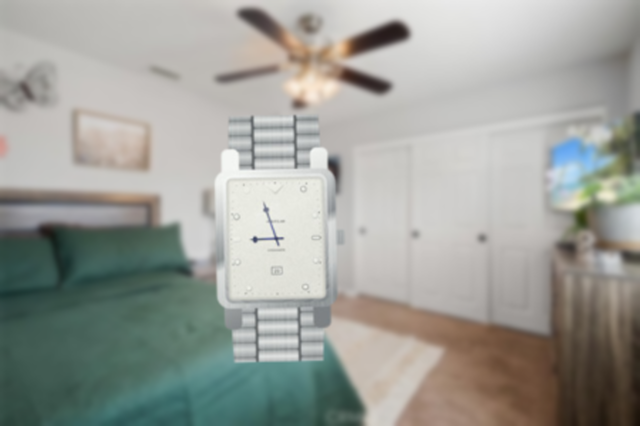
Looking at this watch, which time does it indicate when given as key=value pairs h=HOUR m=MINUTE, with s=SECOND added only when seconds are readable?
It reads h=8 m=57
